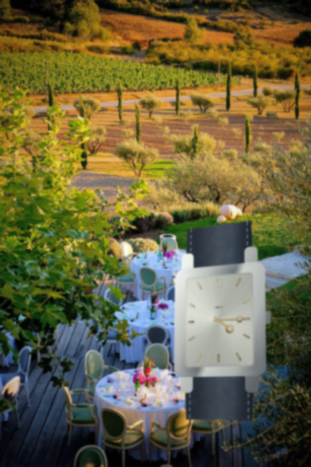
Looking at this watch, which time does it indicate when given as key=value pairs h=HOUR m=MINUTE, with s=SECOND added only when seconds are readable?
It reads h=4 m=15
